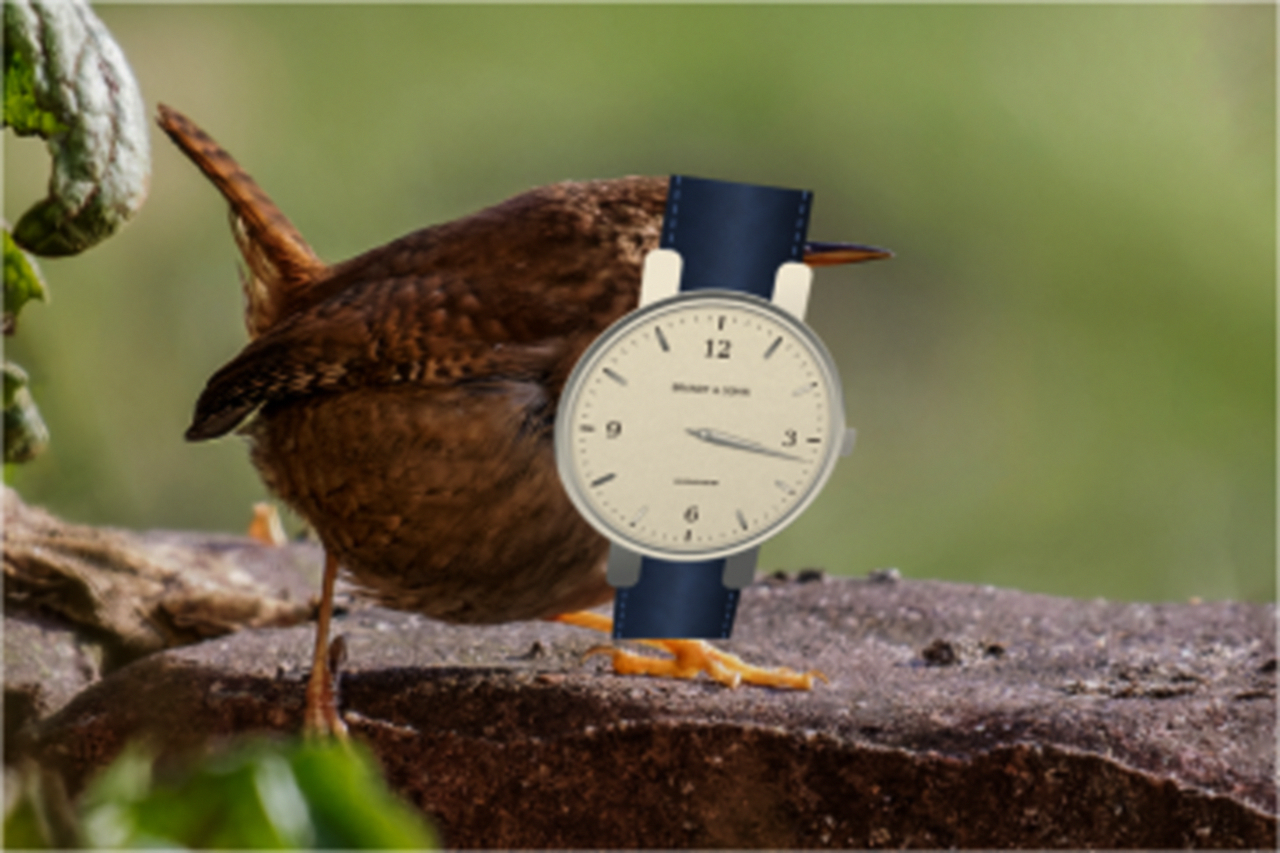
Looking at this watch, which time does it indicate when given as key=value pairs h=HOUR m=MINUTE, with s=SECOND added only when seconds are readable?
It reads h=3 m=17
